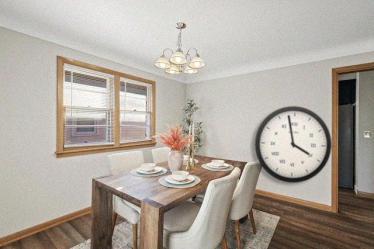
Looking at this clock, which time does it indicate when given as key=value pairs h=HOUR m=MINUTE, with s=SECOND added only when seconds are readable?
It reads h=3 m=58
